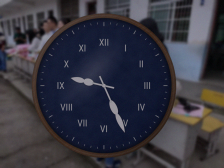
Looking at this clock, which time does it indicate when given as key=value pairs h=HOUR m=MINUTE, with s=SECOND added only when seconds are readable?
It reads h=9 m=26
